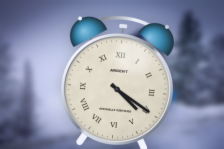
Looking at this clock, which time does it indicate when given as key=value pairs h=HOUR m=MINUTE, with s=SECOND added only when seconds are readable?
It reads h=4 m=20
